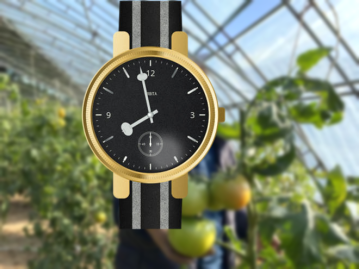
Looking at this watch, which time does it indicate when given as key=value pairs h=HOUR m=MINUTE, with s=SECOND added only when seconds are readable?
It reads h=7 m=58
